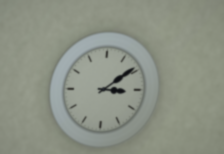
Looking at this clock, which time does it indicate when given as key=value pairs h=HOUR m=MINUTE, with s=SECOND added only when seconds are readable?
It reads h=3 m=9
